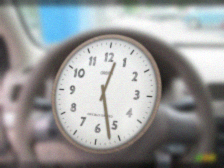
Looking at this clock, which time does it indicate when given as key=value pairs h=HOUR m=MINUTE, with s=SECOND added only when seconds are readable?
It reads h=12 m=27
